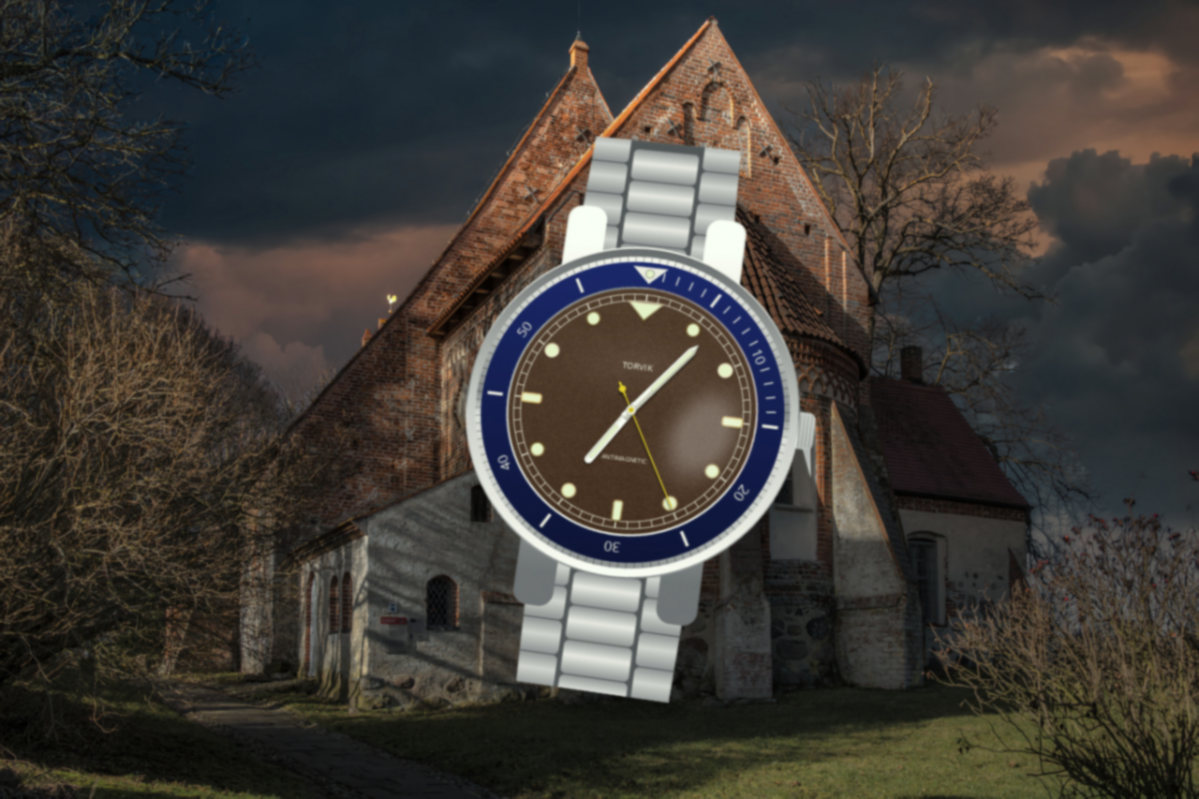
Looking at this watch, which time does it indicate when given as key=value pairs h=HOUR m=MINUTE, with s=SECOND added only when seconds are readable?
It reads h=7 m=6 s=25
